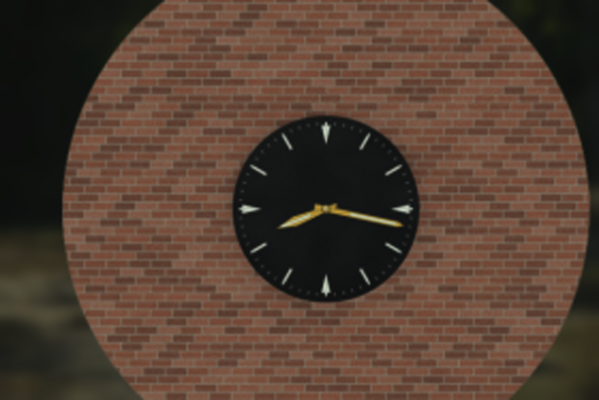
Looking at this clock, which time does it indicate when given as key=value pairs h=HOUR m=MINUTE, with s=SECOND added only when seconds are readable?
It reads h=8 m=17
